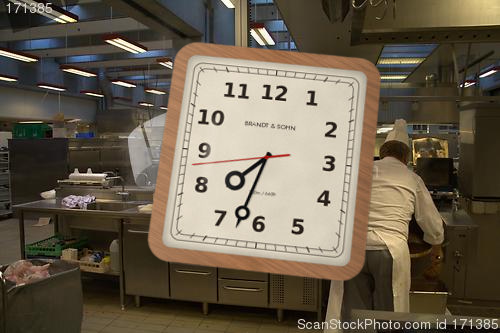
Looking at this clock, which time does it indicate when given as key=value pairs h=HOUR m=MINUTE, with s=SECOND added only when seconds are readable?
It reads h=7 m=32 s=43
